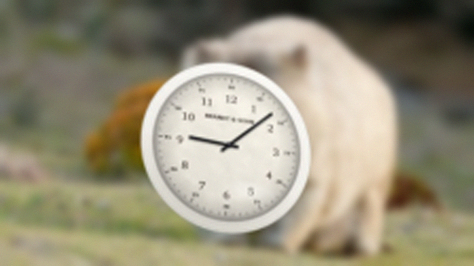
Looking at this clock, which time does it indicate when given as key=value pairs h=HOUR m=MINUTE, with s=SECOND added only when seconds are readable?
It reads h=9 m=8
